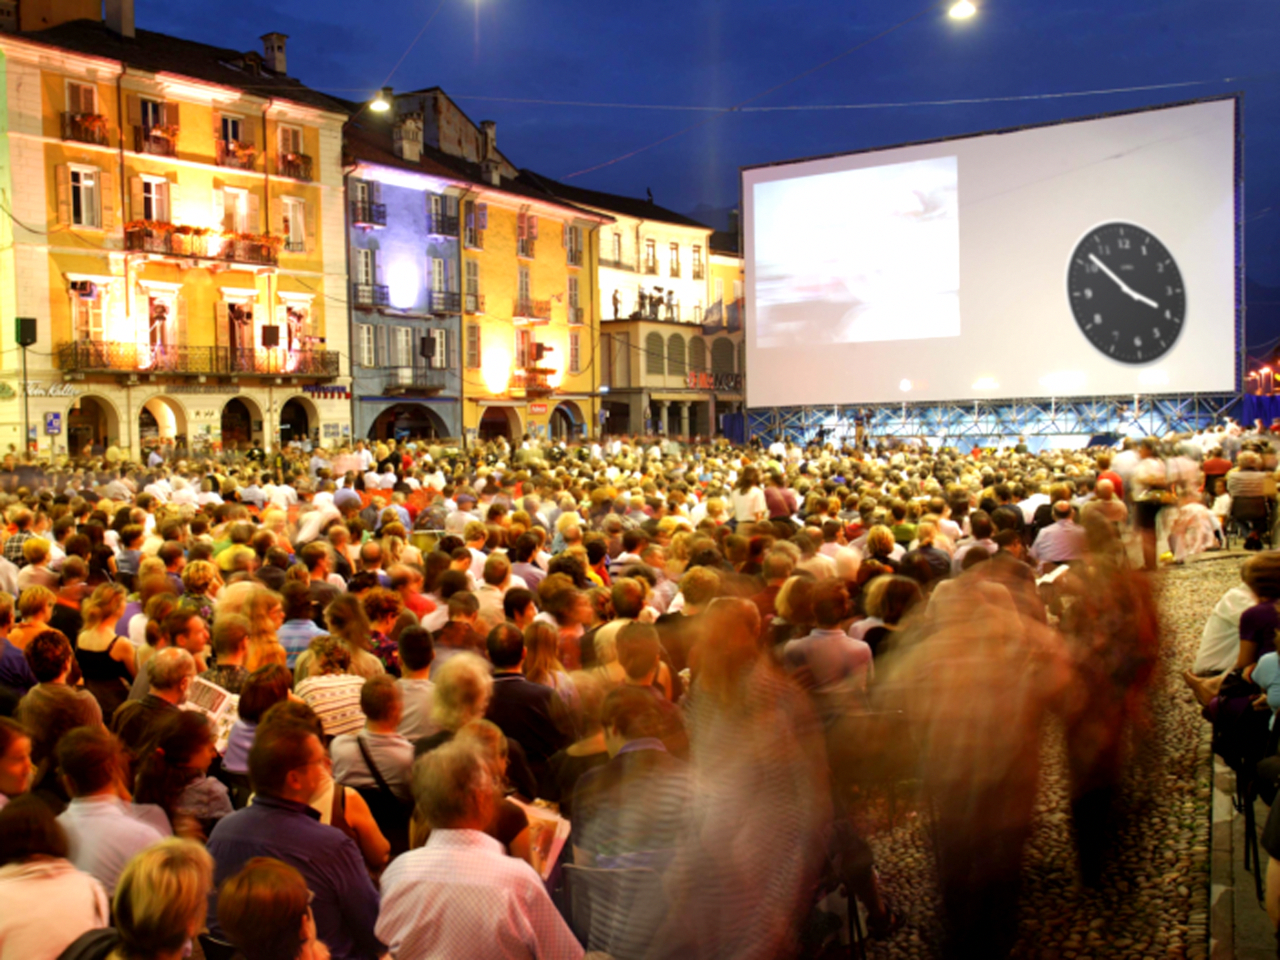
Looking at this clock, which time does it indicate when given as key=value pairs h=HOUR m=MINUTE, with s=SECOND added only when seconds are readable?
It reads h=3 m=52
